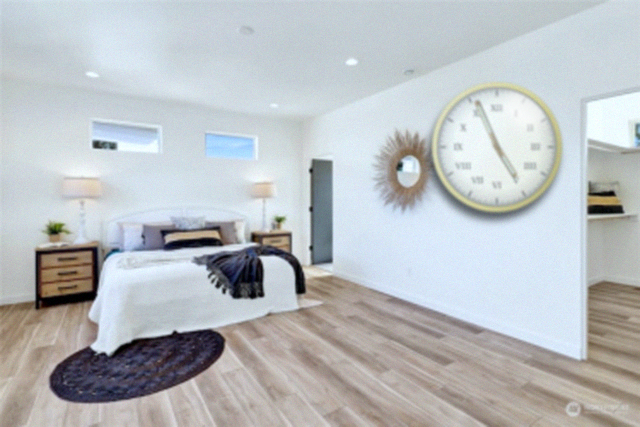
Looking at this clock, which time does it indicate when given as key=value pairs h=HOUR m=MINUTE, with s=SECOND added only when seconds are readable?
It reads h=4 m=56
